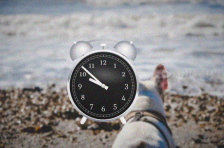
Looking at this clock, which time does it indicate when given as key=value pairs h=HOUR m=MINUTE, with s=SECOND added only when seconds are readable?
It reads h=9 m=52
